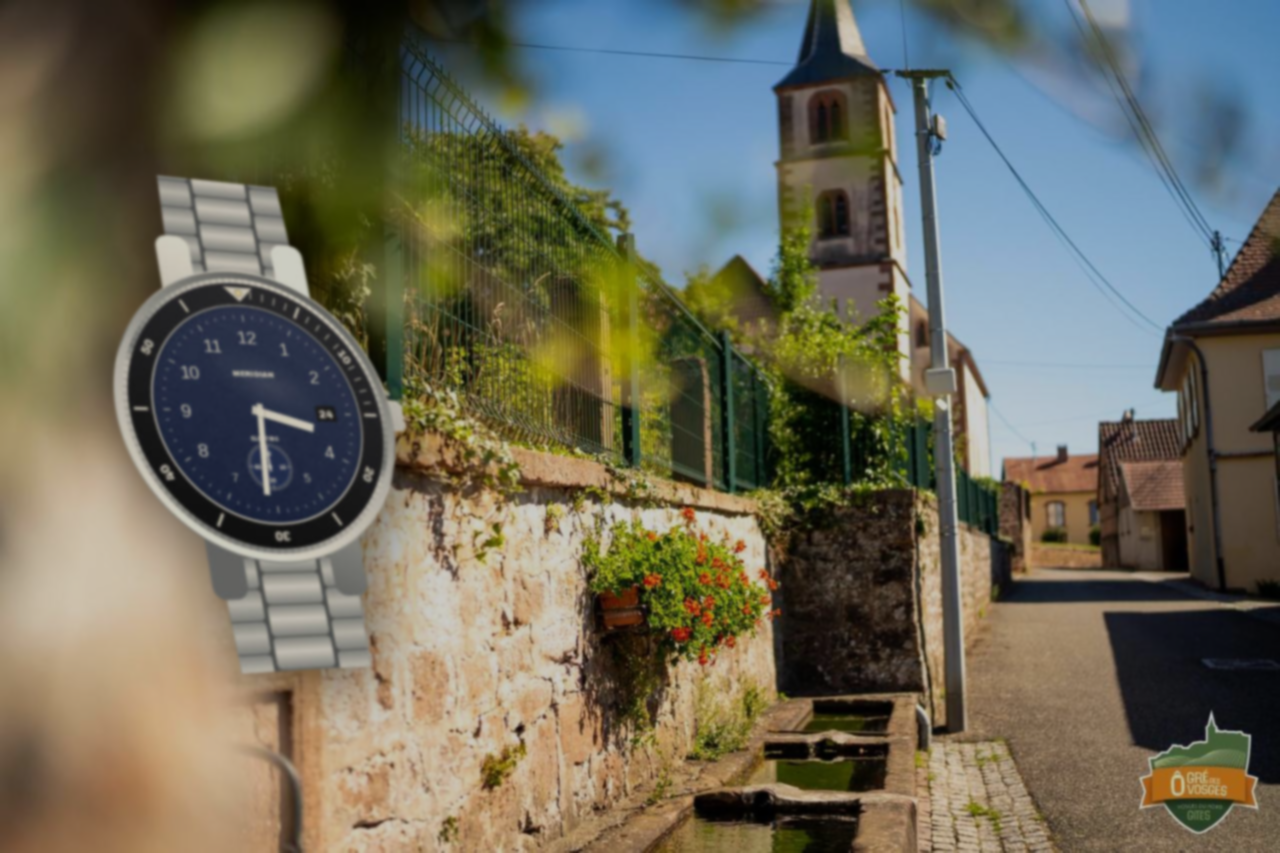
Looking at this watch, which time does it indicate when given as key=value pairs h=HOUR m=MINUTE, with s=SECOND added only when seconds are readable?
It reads h=3 m=31
